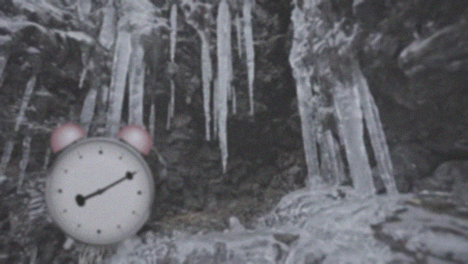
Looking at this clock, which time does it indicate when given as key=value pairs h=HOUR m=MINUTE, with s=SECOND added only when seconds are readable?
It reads h=8 m=10
